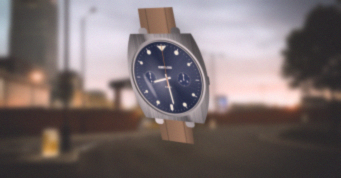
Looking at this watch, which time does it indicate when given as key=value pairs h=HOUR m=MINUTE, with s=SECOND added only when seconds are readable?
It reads h=8 m=29
